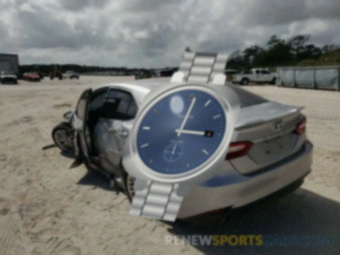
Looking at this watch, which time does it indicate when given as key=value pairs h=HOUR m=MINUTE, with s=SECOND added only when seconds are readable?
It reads h=3 m=1
